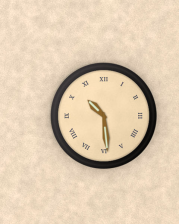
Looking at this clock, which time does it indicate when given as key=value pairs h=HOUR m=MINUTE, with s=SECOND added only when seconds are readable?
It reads h=10 m=29
